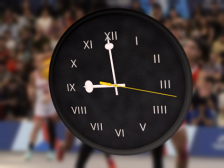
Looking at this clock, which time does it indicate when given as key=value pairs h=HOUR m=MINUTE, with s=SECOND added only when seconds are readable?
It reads h=8 m=59 s=17
